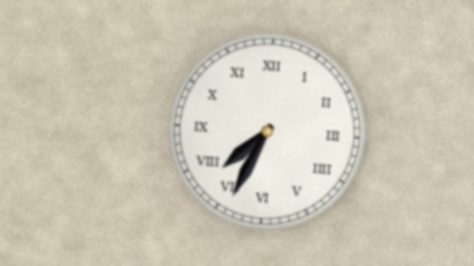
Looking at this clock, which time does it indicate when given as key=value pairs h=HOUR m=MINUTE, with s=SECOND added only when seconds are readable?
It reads h=7 m=34
